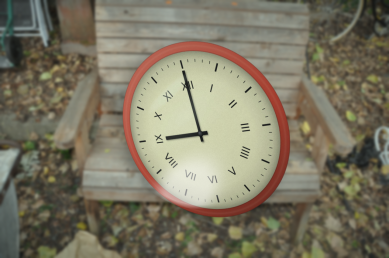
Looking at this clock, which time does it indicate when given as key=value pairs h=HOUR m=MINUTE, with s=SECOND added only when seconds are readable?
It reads h=9 m=0
